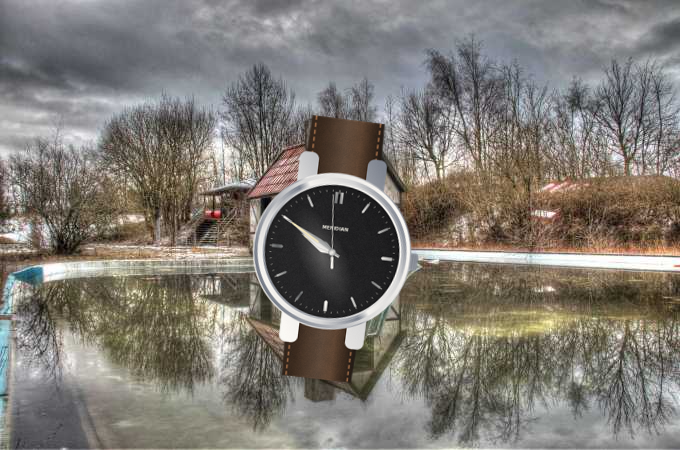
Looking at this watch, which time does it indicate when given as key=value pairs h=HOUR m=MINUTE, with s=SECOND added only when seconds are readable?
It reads h=9 m=49 s=59
